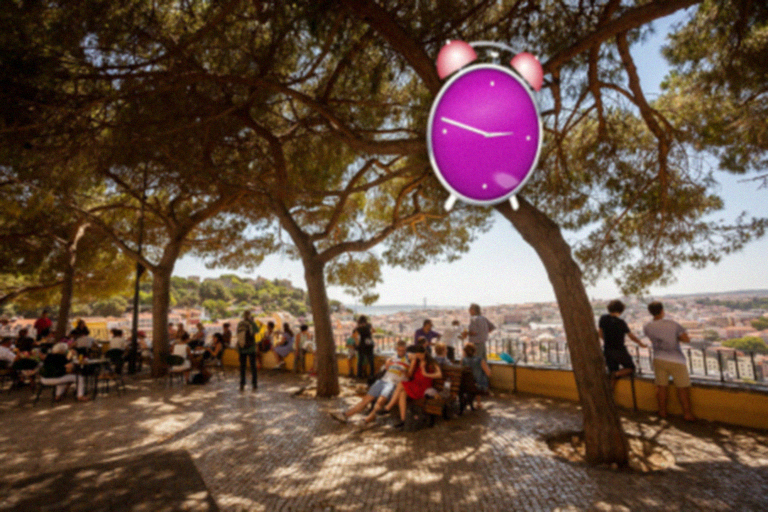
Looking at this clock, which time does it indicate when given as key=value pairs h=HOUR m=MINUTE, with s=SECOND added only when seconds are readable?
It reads h=2 m=47
